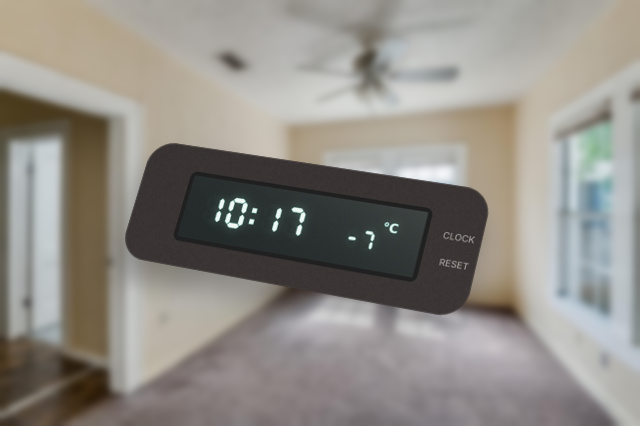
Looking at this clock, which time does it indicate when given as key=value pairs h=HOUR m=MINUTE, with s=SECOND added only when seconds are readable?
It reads h=10 m=17
